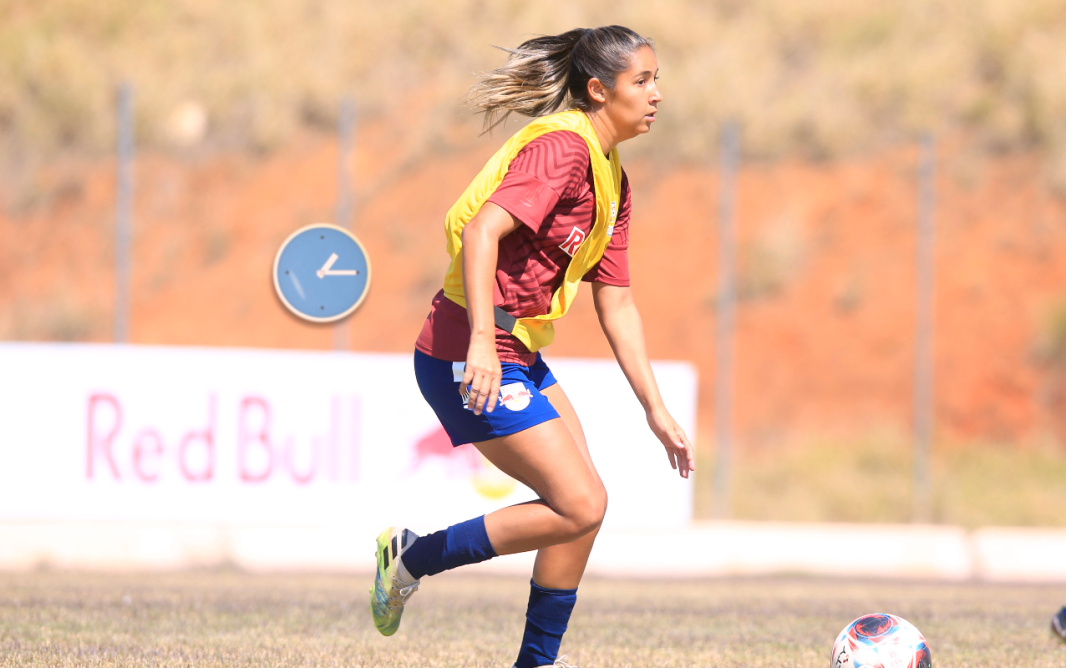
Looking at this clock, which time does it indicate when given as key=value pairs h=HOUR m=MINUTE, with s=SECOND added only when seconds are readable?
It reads h=1 m=15
